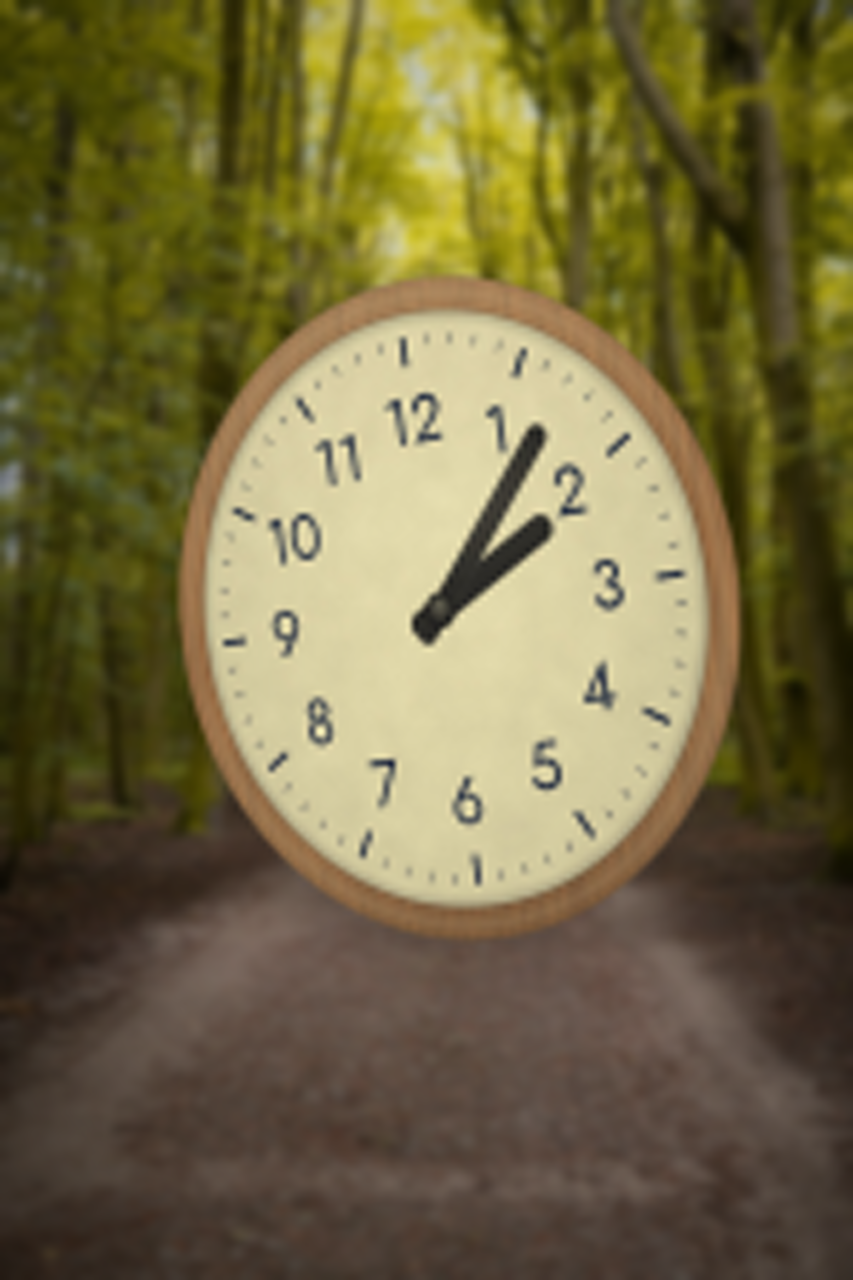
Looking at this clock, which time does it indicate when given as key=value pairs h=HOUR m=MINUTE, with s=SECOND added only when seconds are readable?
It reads h=2 m=7
